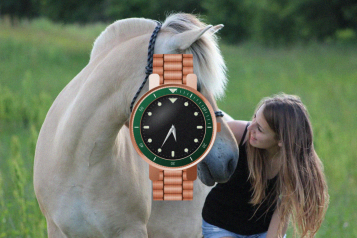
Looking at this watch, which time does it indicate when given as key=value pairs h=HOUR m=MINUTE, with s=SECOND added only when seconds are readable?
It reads h=5 m=35
